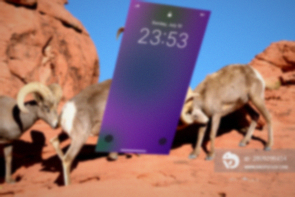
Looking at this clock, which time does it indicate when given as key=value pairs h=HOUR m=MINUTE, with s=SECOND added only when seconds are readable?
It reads h=23 m=53
